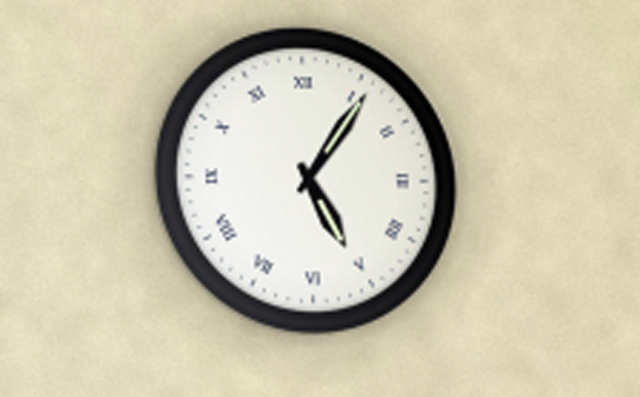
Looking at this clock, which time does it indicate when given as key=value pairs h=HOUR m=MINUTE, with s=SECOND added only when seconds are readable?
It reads h=5 m=6
